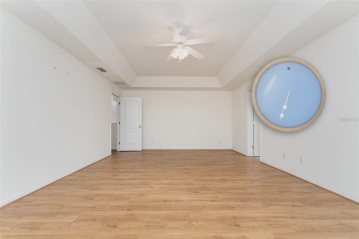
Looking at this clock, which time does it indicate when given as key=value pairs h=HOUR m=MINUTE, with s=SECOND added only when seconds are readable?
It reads h=6 m=33
